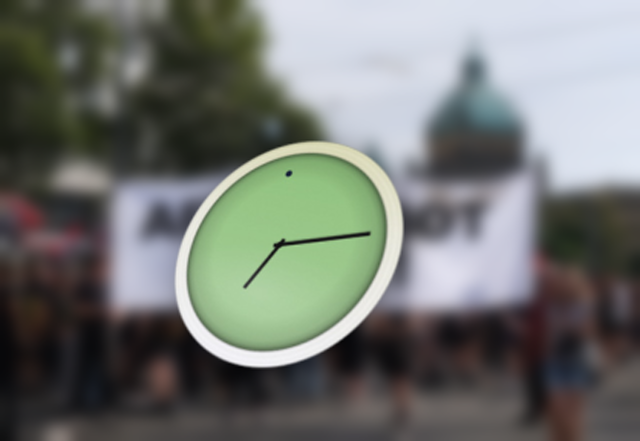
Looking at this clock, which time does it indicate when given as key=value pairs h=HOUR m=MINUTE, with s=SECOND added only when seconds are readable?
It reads h=7 m=15
